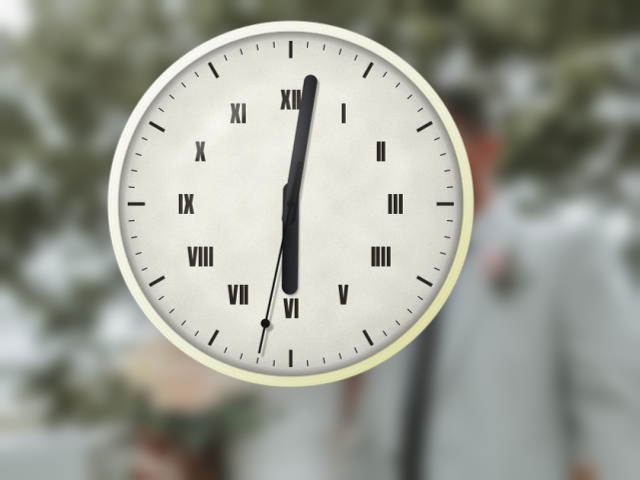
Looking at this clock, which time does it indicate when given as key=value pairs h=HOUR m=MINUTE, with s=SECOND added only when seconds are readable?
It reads h=6 m=1 s=32
